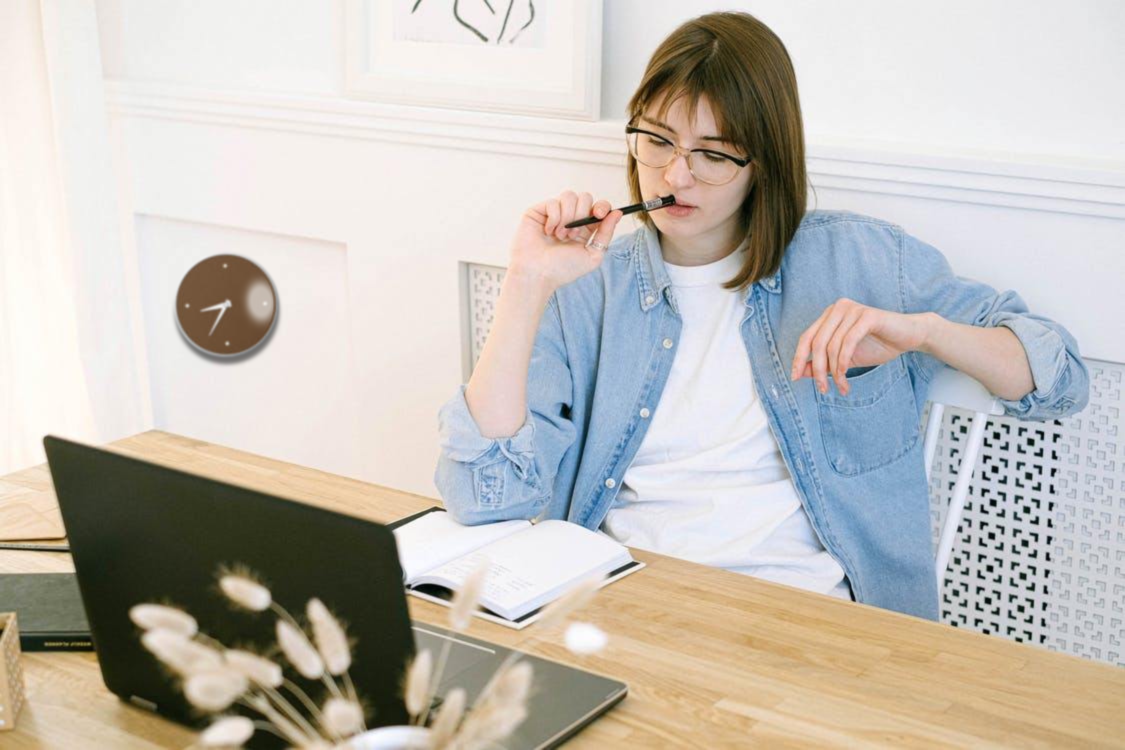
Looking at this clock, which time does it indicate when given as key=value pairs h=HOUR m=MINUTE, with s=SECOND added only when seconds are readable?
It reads h=8 m=35
